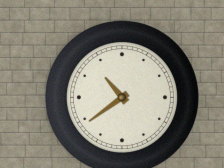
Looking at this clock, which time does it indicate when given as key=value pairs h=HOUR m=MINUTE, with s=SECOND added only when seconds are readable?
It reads h=10 m=39
